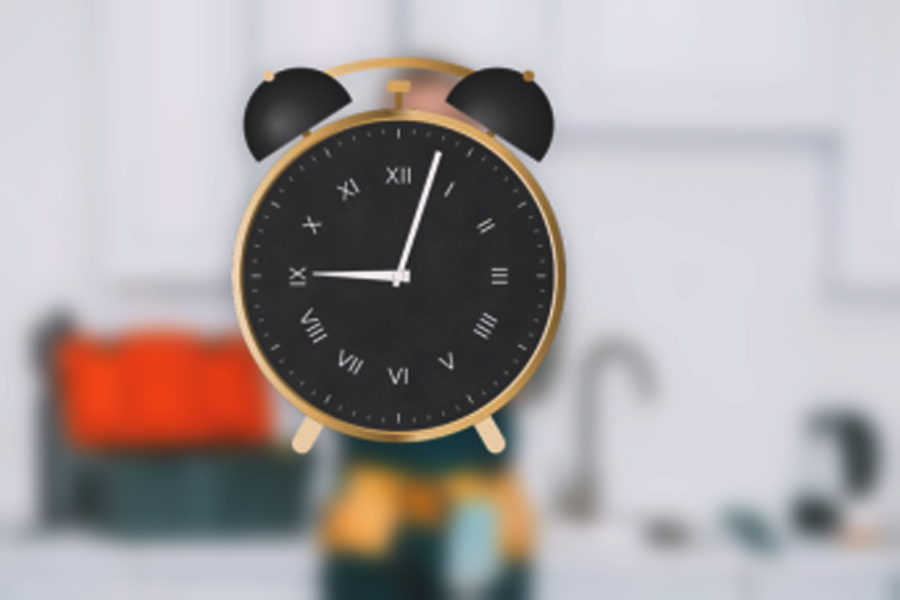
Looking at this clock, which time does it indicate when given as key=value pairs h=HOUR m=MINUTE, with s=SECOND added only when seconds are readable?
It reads h=9 m=3
